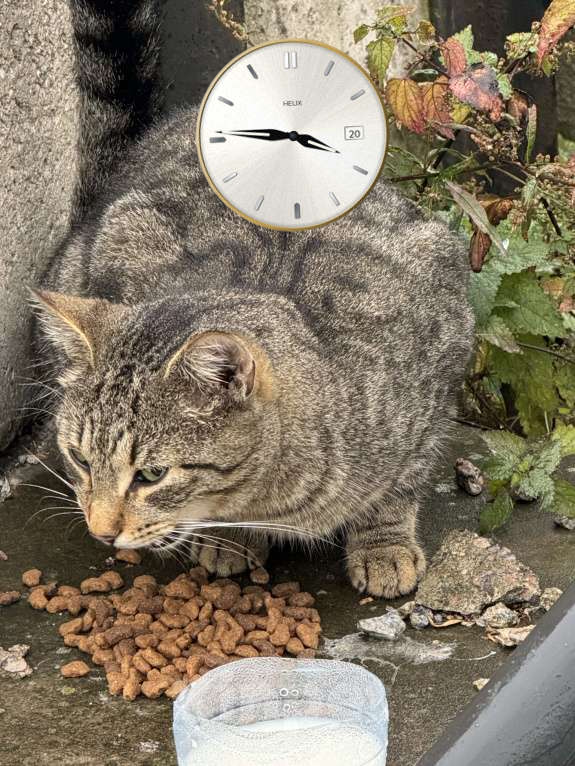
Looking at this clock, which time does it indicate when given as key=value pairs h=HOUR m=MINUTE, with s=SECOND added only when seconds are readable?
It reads h=3 m=46
